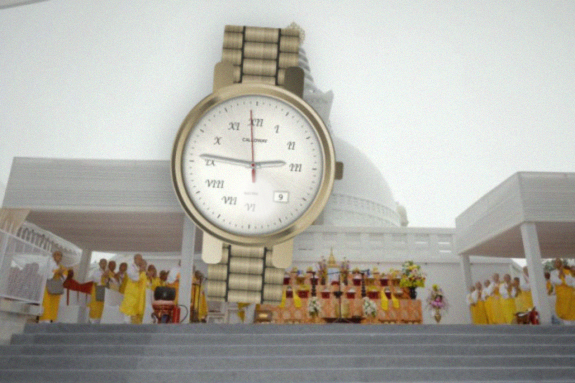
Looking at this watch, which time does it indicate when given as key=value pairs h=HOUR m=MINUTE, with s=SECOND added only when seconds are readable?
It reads h=2 m=45 s=59
